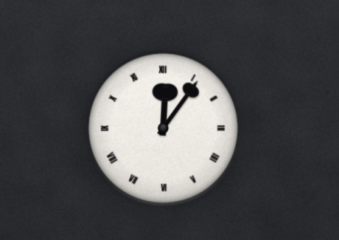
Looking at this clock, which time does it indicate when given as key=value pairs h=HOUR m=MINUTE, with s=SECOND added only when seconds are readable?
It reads h=12 m=6
